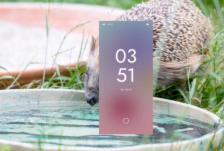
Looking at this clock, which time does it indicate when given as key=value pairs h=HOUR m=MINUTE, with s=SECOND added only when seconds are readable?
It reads h=3 m=51
